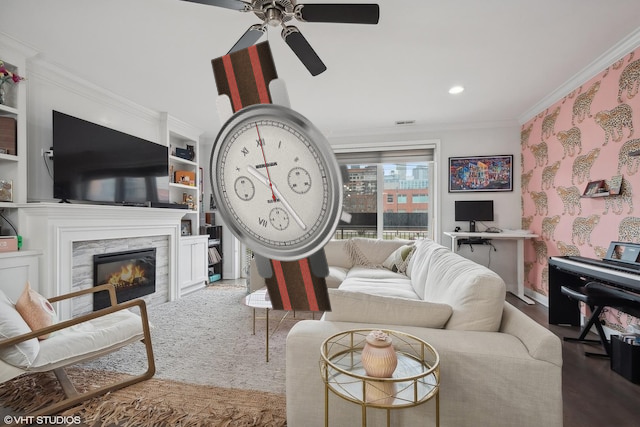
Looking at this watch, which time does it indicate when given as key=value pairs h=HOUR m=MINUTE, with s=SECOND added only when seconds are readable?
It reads h=10 m=25
